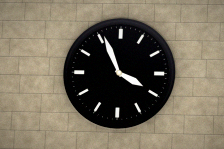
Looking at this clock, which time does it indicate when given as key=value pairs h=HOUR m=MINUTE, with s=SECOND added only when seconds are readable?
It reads h=3 m=56
